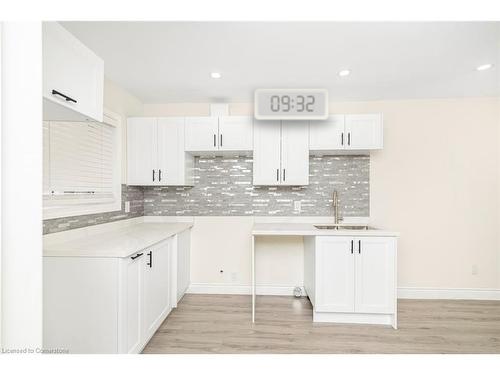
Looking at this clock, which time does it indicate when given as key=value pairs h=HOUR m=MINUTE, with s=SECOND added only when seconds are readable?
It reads h=9 m=32
